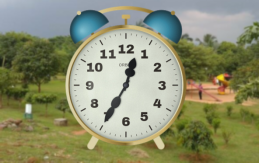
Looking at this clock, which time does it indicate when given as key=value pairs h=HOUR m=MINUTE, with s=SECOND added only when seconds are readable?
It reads h=12 m=35
